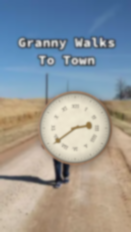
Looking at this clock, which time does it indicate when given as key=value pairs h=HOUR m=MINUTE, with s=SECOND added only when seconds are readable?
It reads h=2 m=39
